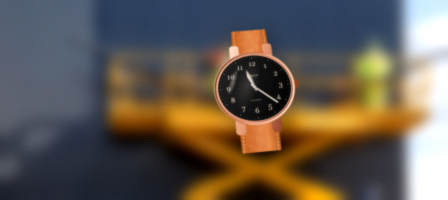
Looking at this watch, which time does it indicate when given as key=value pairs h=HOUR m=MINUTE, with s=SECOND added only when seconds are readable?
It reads h=11 m=22
